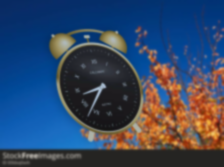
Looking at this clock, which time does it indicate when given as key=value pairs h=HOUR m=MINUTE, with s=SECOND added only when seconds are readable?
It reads h=8 m=37
